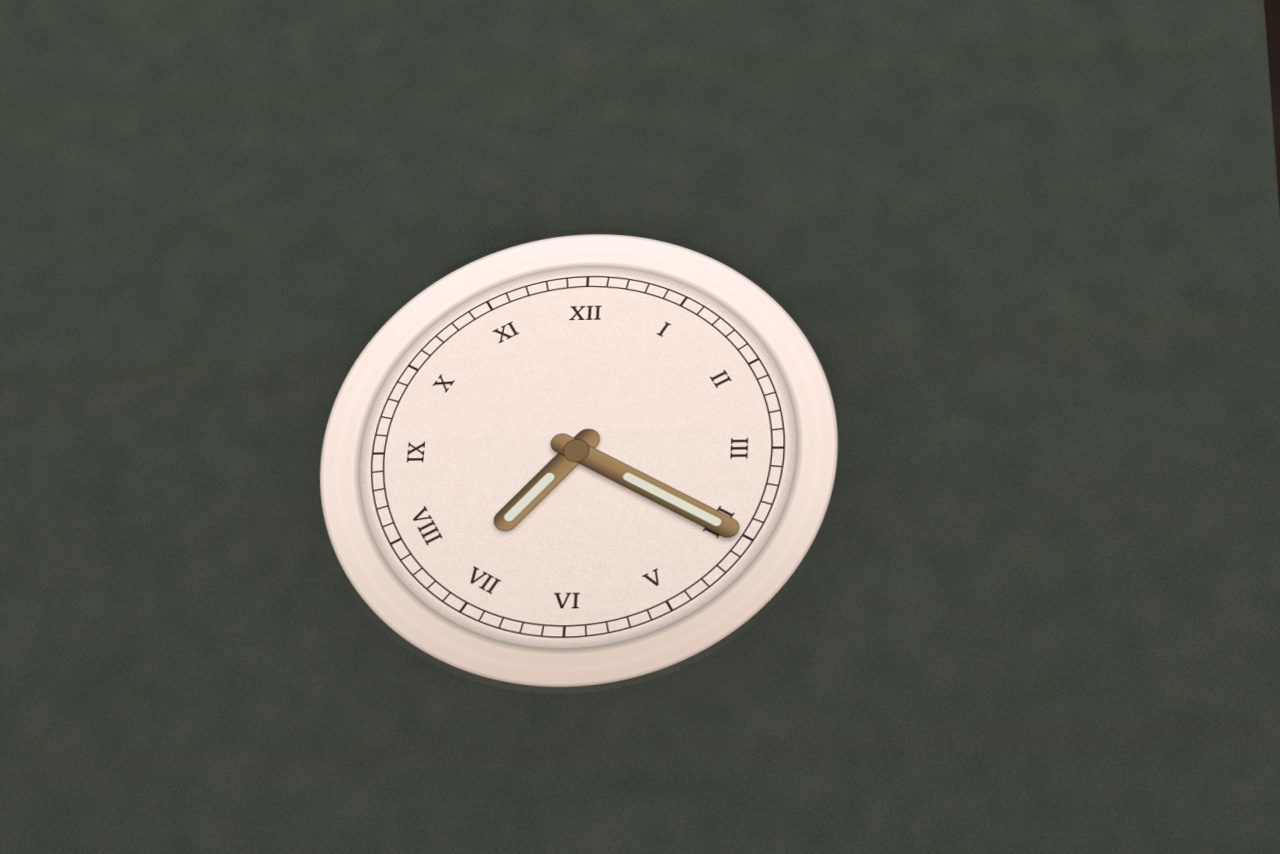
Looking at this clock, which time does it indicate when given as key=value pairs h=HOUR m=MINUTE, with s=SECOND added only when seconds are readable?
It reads h=7 m=20
